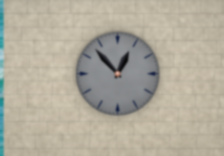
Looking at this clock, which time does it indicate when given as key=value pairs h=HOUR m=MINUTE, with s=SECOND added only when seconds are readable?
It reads h=12 m=53
